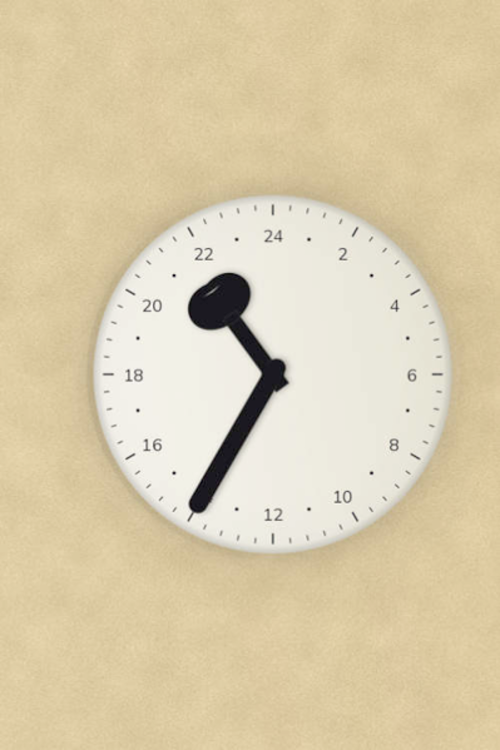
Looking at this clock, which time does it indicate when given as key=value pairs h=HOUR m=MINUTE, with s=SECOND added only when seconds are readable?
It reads h=21 m=35
